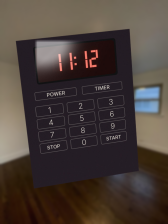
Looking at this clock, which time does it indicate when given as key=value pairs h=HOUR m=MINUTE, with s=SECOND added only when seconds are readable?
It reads h=11 m=12
